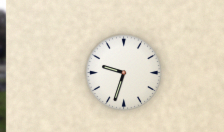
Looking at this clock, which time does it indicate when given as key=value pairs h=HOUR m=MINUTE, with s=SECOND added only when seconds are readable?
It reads h=9 m=33
